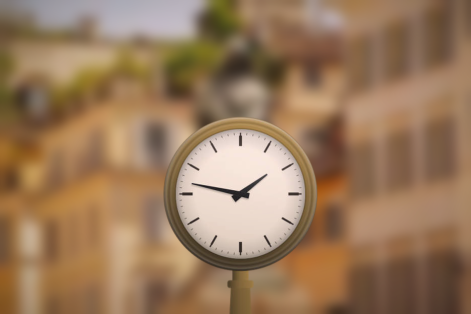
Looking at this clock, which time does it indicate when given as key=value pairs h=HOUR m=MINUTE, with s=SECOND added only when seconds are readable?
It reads h=1 m=47
